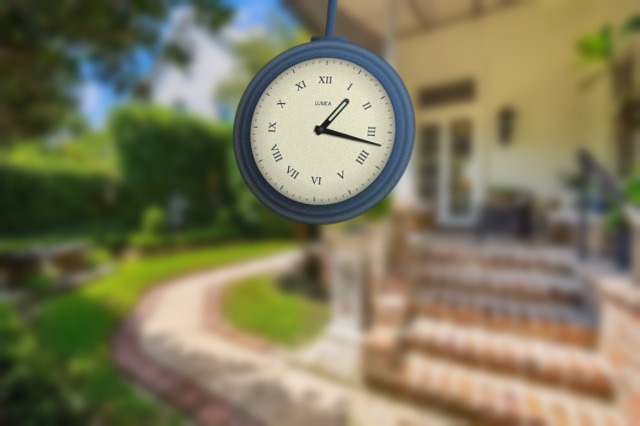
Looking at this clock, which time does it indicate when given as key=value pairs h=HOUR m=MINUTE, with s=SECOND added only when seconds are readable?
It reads h=1 m=17
